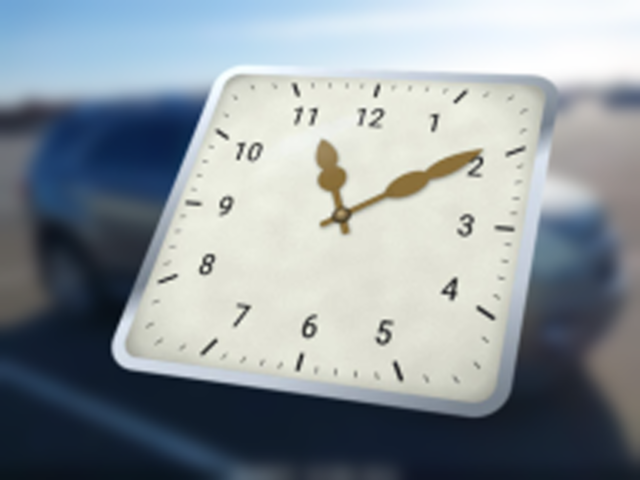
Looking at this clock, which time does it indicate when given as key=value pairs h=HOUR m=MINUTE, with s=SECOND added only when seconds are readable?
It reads h=11 m=9
